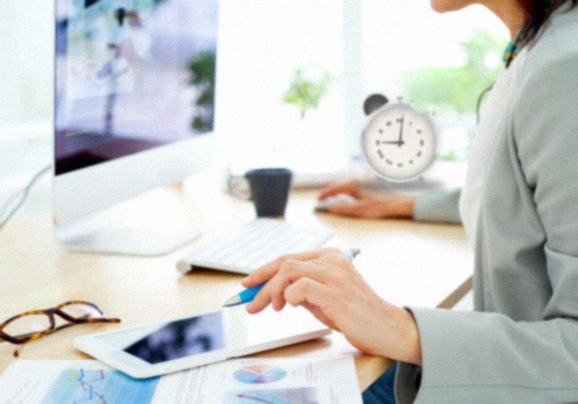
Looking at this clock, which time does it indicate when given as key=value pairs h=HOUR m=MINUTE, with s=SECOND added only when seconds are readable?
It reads h=9 m=1
